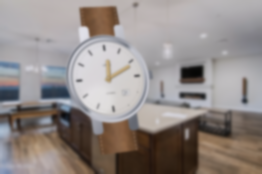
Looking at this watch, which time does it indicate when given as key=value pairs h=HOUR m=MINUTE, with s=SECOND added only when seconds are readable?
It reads h=12 m=11
